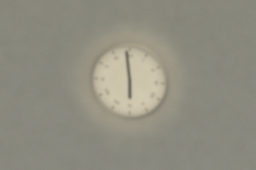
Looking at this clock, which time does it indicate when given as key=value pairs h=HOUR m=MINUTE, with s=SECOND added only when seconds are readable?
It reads h=5 m=59
